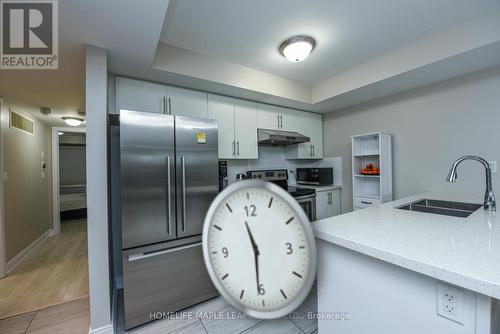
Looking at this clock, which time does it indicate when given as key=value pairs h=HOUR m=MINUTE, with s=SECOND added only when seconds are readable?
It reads h=11 m=31
